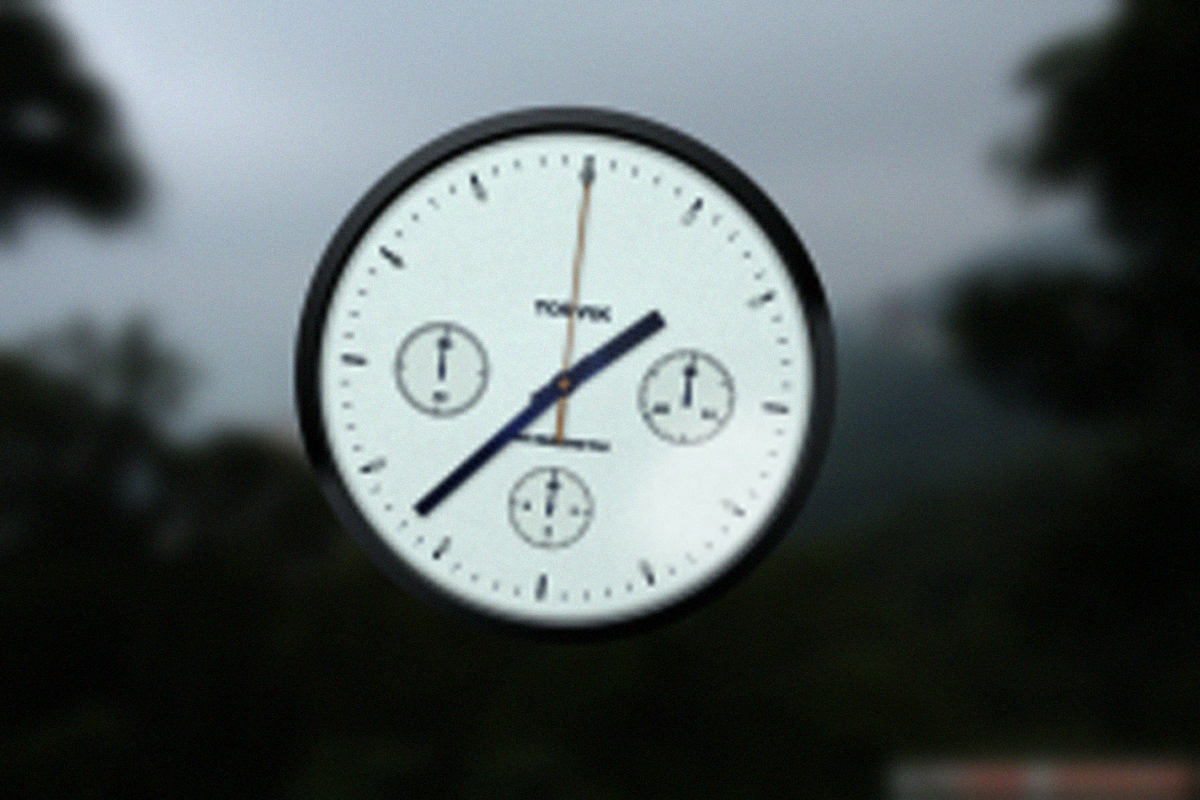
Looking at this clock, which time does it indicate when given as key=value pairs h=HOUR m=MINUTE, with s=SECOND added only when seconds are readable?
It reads h=1 m=37
